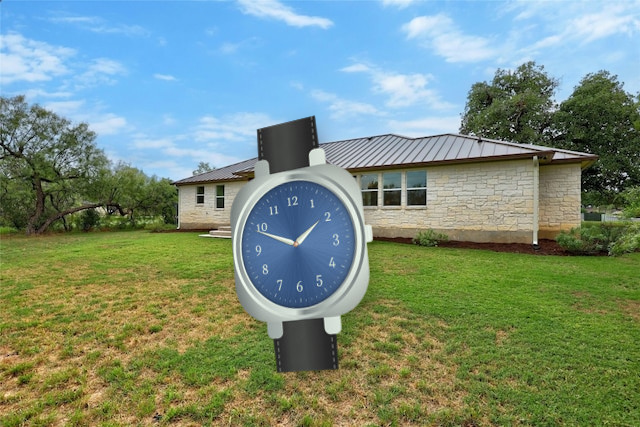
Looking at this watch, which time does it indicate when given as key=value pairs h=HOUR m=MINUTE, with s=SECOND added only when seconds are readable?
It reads h=1 m=49
